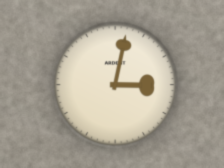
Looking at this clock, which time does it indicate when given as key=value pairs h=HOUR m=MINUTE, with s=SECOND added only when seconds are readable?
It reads h=3 m=2
